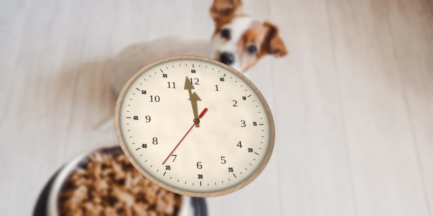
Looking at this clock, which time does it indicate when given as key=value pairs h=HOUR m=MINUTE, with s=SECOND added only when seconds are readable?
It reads h=11 m=58 s=36
